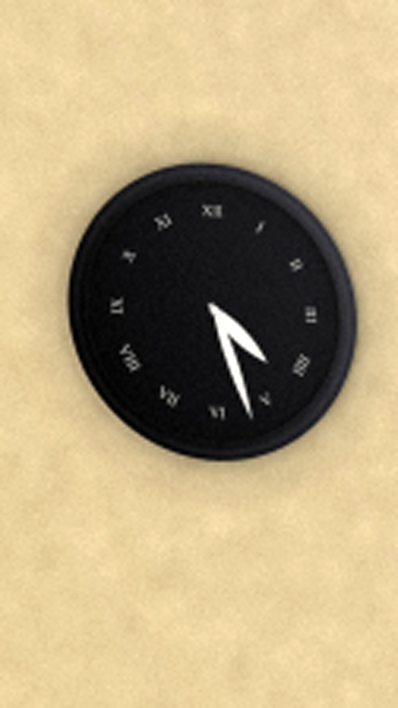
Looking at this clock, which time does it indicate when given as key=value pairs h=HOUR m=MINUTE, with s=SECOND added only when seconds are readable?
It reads h=4 m=27
